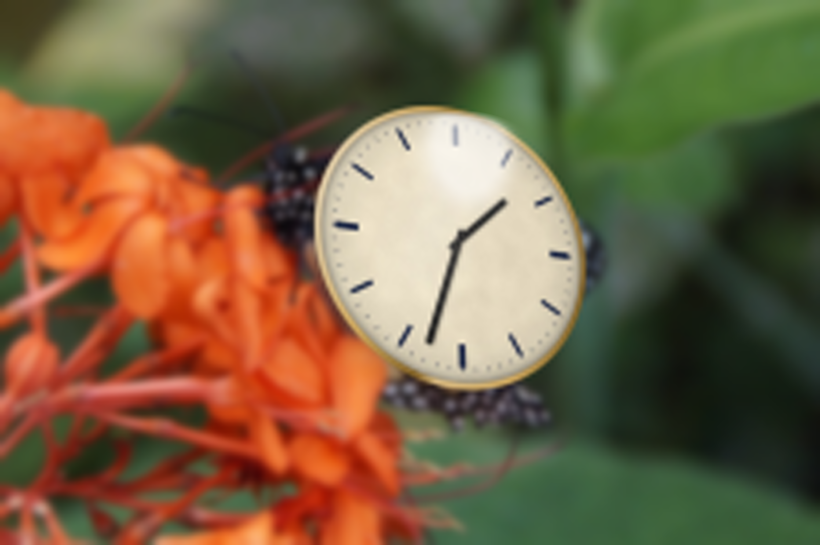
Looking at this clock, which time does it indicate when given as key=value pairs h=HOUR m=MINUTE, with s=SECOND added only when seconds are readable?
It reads h=1 m=33
